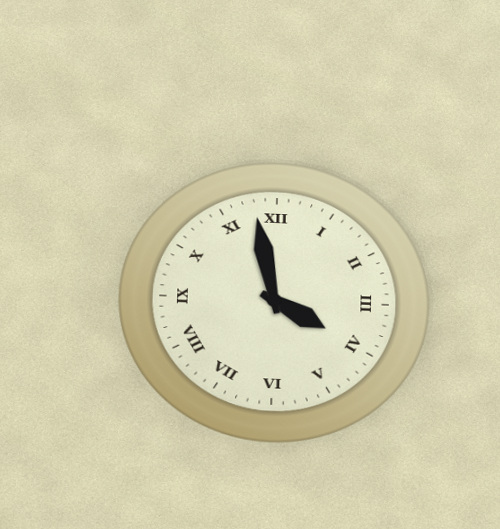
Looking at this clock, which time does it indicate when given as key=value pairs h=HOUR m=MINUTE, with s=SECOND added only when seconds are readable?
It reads h=3 m=58
